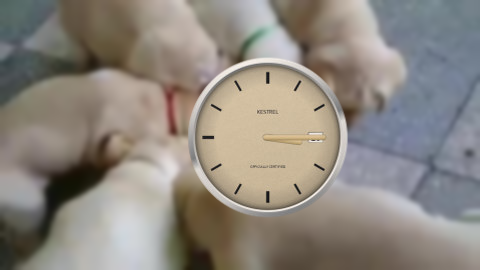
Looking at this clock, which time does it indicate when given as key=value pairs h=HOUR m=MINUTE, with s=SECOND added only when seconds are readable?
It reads h=3 m=15
